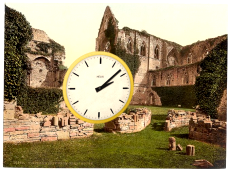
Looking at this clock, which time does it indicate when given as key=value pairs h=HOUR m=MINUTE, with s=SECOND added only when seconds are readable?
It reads h=2 m=8
